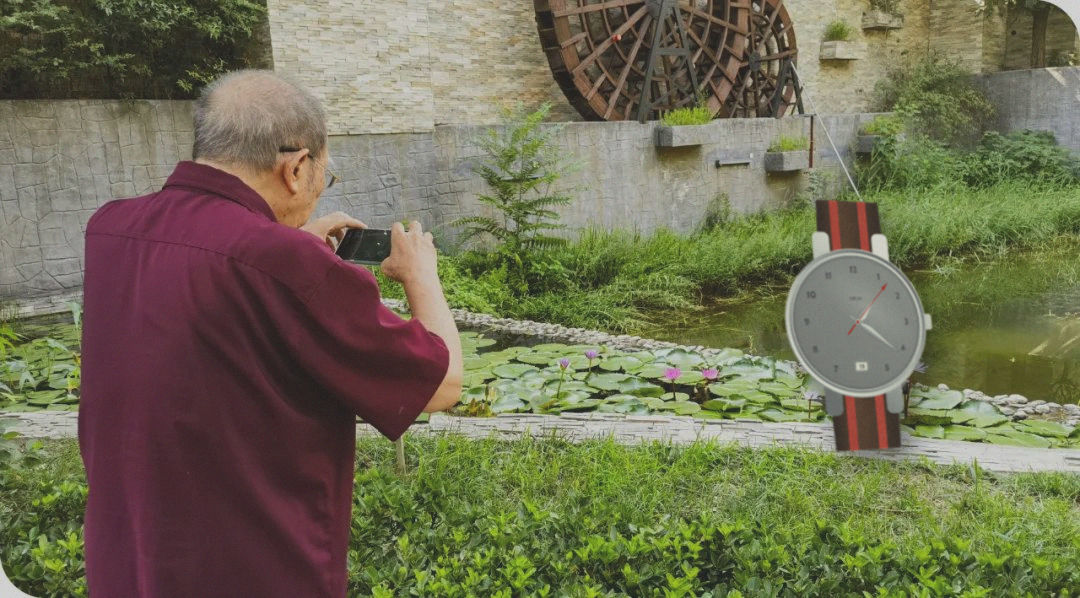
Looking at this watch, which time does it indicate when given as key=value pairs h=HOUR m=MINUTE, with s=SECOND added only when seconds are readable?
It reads h=1 m=21 s=7
